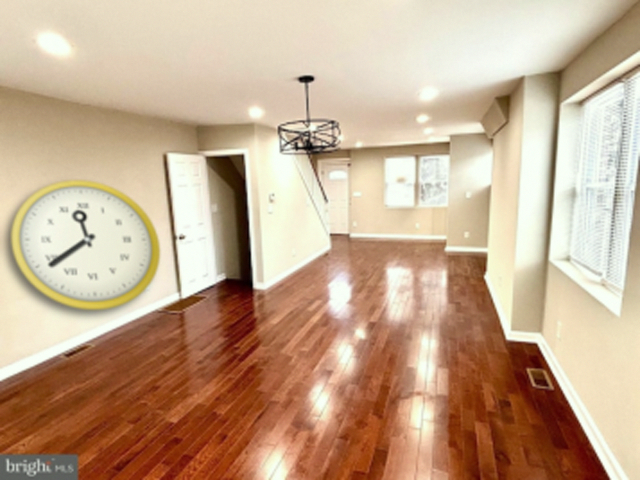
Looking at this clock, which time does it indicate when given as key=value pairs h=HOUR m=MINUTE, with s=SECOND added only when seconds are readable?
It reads h=11 m=39
